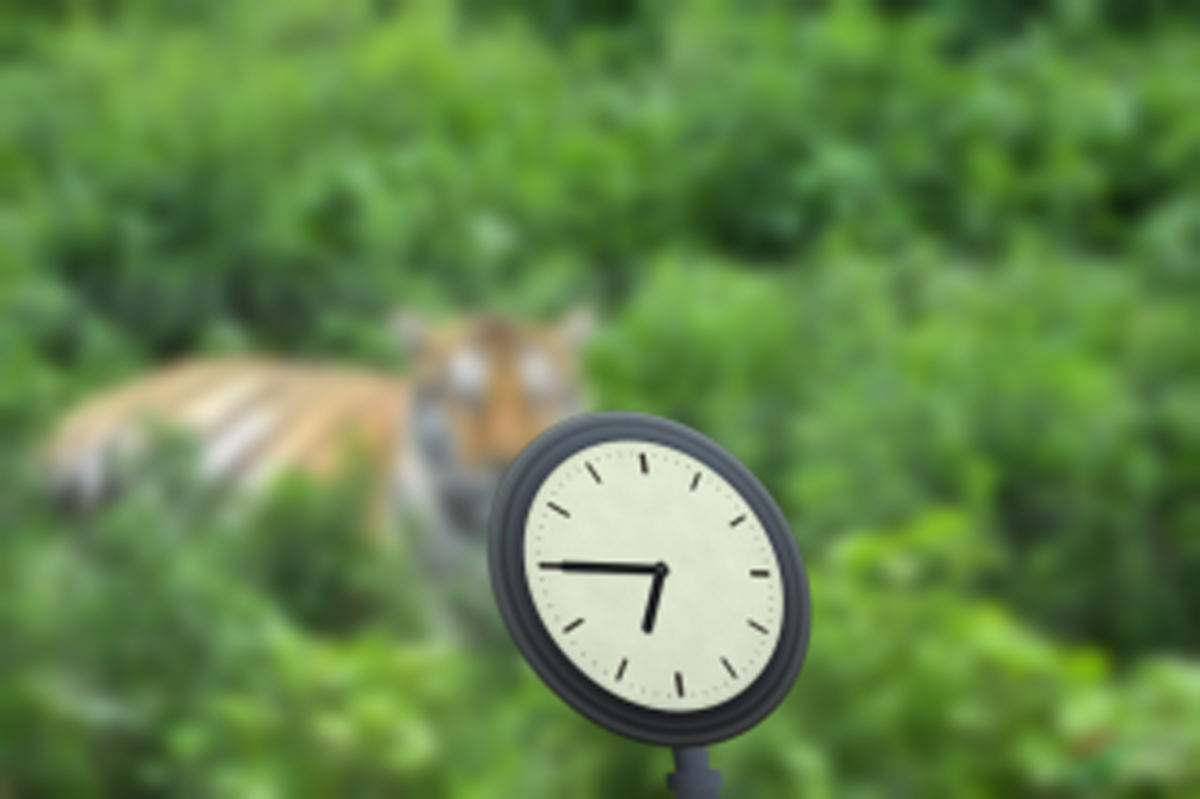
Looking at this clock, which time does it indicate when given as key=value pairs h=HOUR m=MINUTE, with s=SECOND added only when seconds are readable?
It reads h=6 m=45
